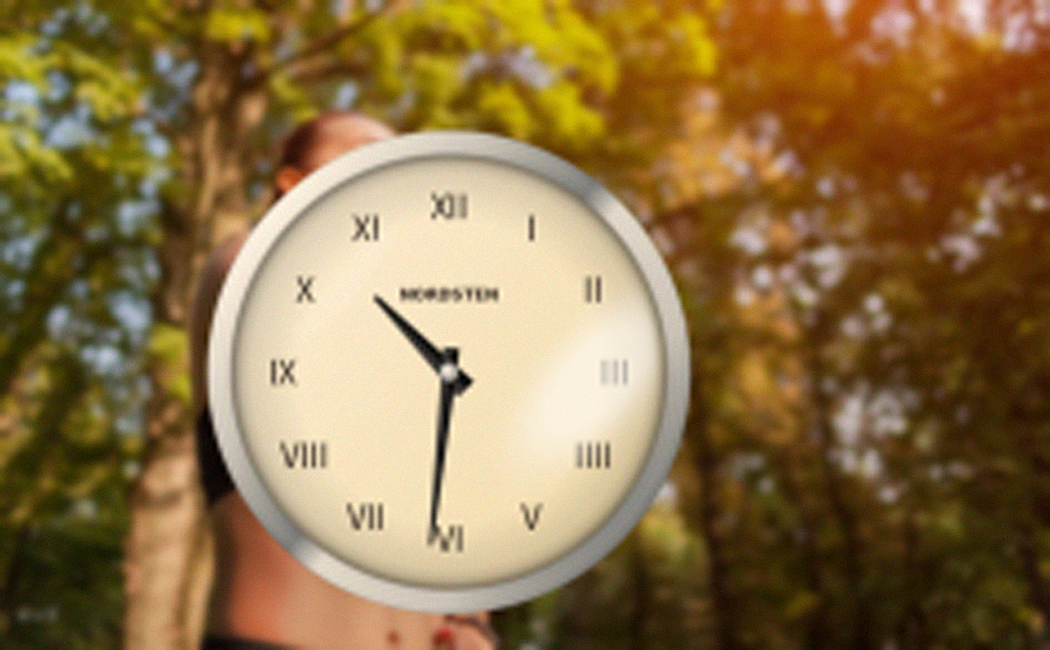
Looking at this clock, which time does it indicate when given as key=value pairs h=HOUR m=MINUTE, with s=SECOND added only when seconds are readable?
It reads h=10 m=31
